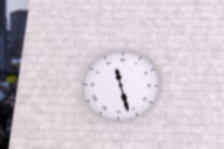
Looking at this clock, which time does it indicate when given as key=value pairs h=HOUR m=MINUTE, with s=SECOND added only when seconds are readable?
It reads h=11 m=27
